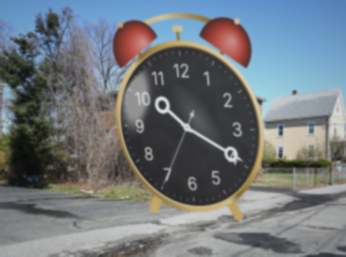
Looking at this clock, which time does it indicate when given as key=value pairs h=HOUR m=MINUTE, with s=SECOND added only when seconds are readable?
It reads h=10 m=19 s=35
